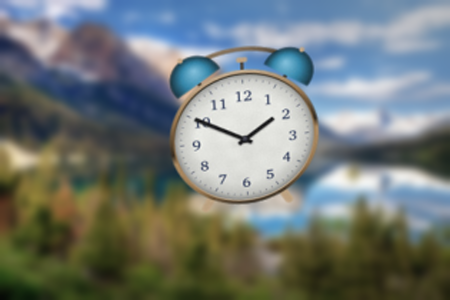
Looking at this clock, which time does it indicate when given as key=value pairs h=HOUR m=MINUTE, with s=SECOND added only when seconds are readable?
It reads h=1 m=50
